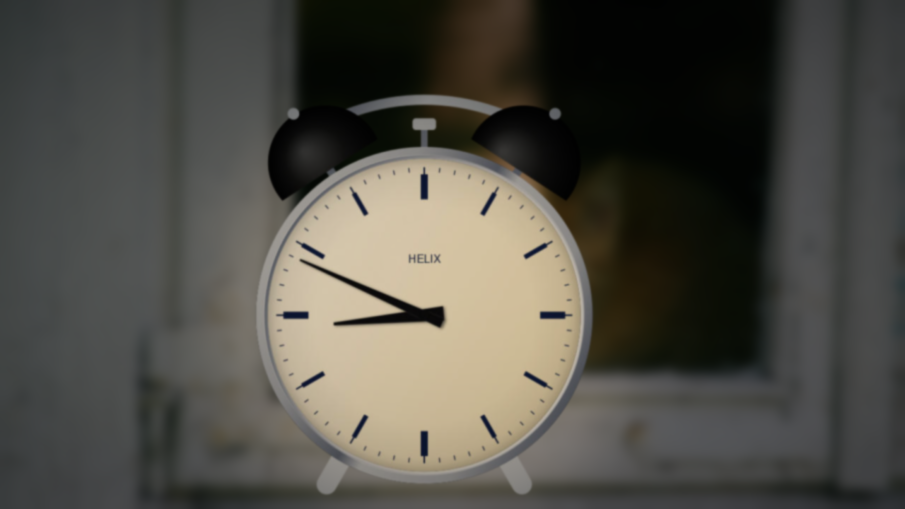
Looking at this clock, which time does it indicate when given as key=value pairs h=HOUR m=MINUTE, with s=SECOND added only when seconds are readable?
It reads h=8 m=49
